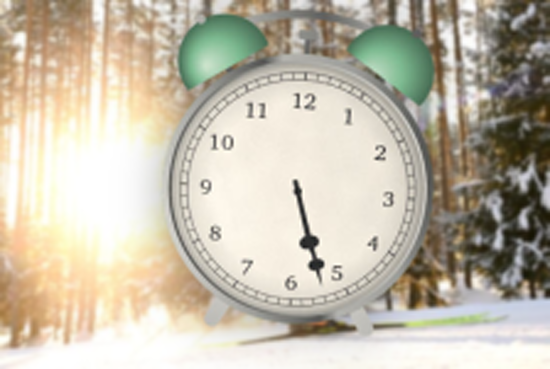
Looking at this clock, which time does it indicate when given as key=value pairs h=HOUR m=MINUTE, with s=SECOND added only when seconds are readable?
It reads h=5 m=27
